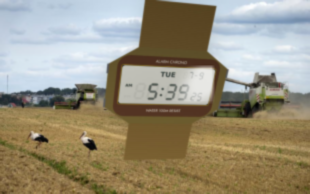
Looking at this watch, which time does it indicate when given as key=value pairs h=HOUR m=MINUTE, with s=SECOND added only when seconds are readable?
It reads h=5 m=39
